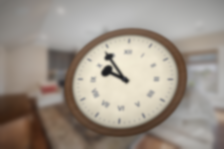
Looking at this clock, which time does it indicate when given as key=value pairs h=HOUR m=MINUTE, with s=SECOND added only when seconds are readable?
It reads h=9 m=54
